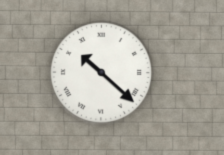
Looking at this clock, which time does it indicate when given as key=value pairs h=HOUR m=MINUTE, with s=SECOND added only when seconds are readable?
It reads h=10 m=22
